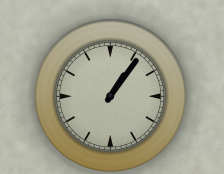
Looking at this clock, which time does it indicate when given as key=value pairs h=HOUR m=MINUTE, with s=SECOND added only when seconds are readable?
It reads h=1 m=6
